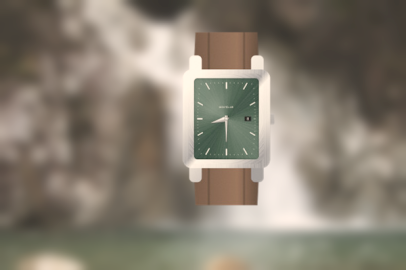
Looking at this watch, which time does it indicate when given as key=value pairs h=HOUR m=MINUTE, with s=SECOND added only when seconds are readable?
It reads h=8 m=30
